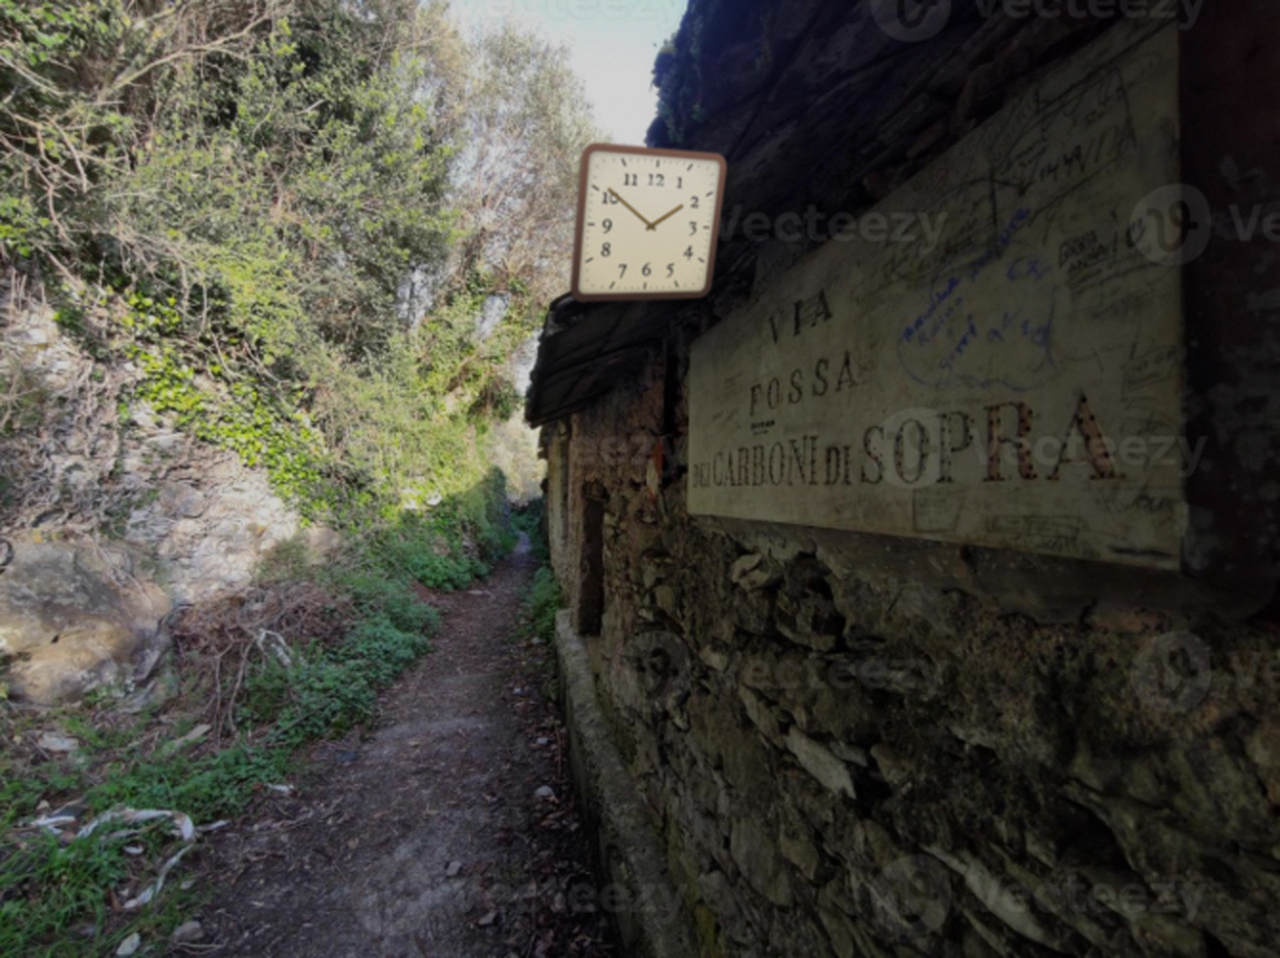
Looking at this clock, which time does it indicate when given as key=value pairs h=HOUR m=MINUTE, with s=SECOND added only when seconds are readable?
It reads h=1 m=51
